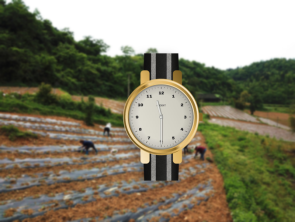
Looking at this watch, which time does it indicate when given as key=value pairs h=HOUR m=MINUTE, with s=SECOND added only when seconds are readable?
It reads h=11 m=30
